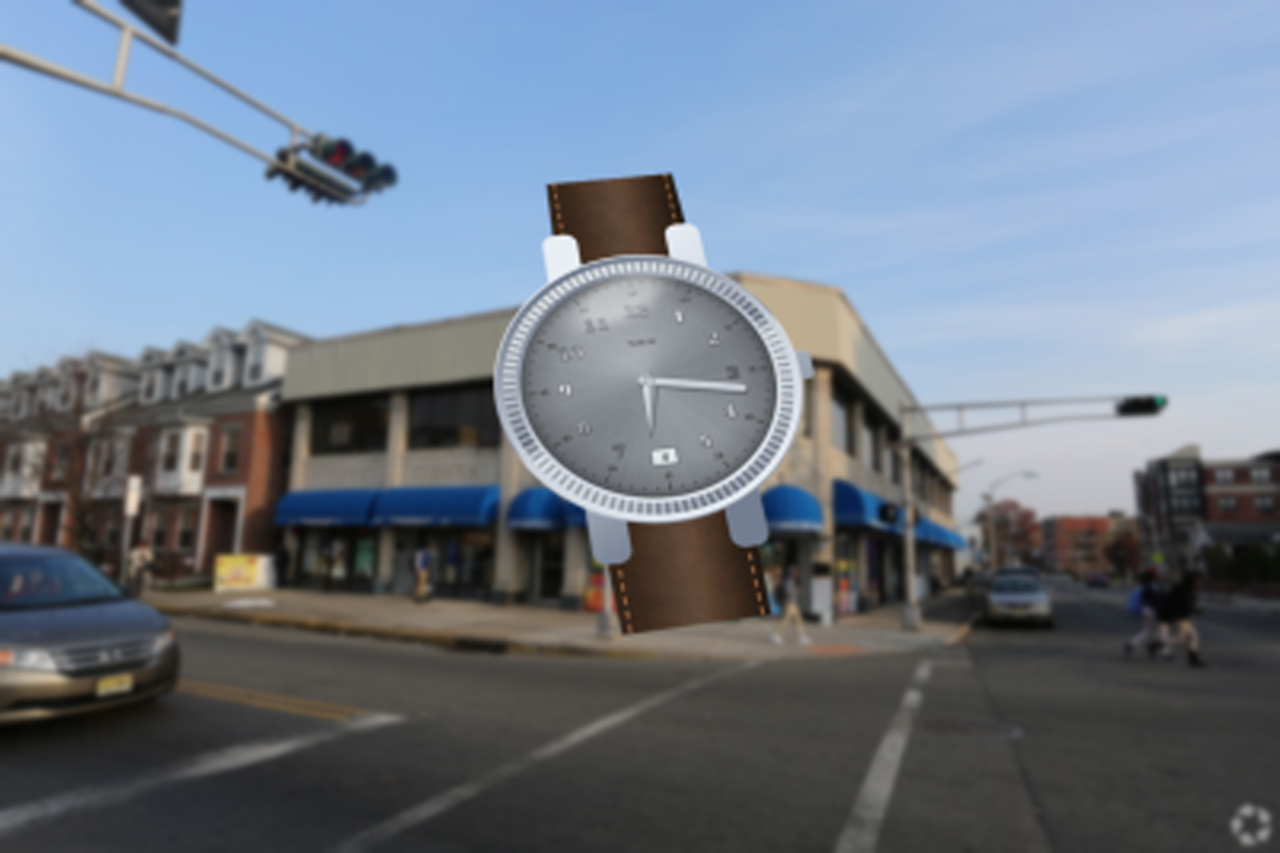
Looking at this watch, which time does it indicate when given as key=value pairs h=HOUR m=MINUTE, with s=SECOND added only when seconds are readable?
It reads h=6 m=17
